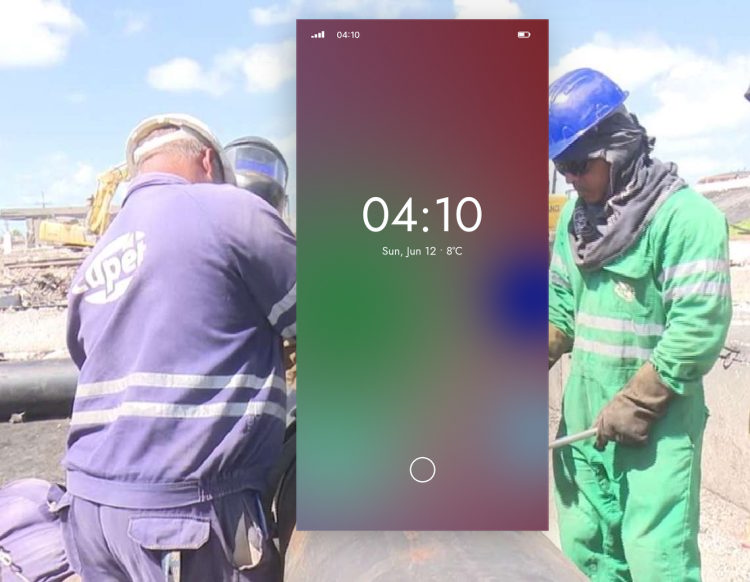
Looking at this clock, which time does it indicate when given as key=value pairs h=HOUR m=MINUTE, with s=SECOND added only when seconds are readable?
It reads h=4 m=10
